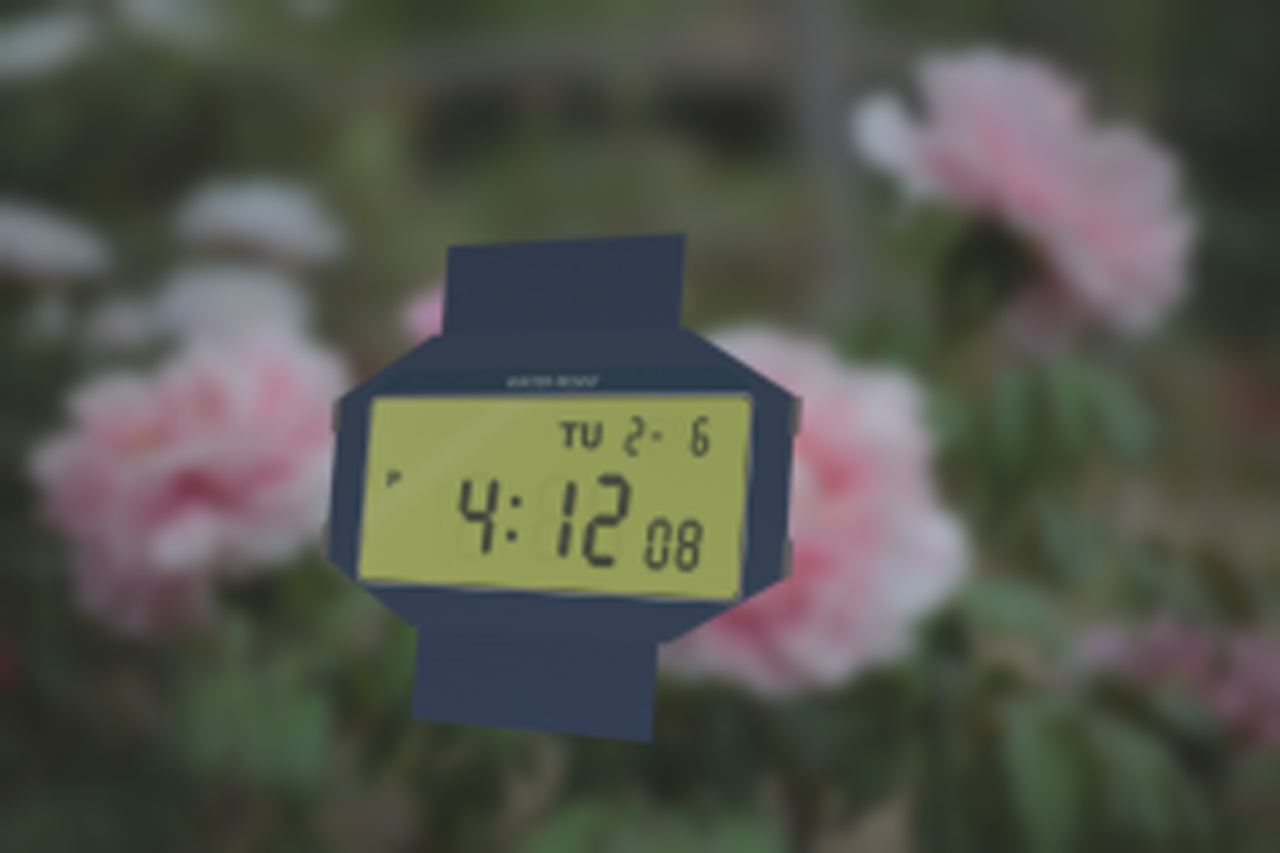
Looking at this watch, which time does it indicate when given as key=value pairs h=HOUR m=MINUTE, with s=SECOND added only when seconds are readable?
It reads h=4 m=12 s=8
